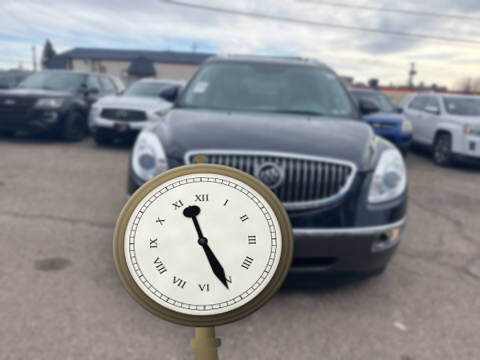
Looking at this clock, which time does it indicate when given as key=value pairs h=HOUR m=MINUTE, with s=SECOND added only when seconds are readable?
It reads h=11 m=26
